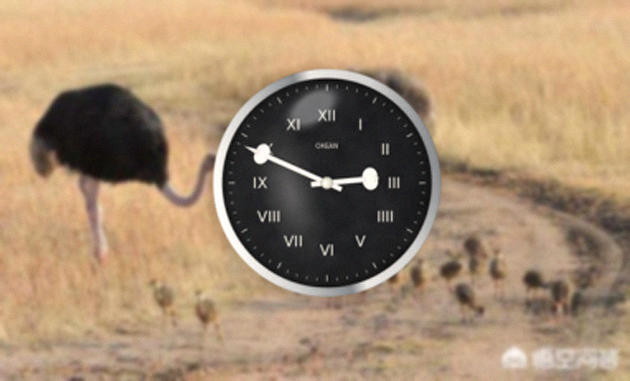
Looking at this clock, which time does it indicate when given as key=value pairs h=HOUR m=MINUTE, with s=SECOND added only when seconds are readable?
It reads h=2 m=49
